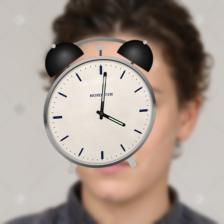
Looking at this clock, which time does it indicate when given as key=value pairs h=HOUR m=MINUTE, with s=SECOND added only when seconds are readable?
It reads h=4 m=1
